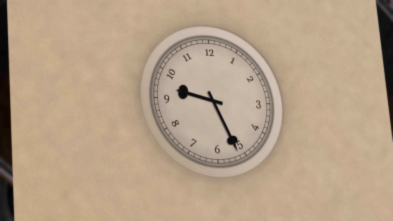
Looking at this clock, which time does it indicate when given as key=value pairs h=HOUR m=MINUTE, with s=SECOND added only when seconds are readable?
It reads h=9 m=26
